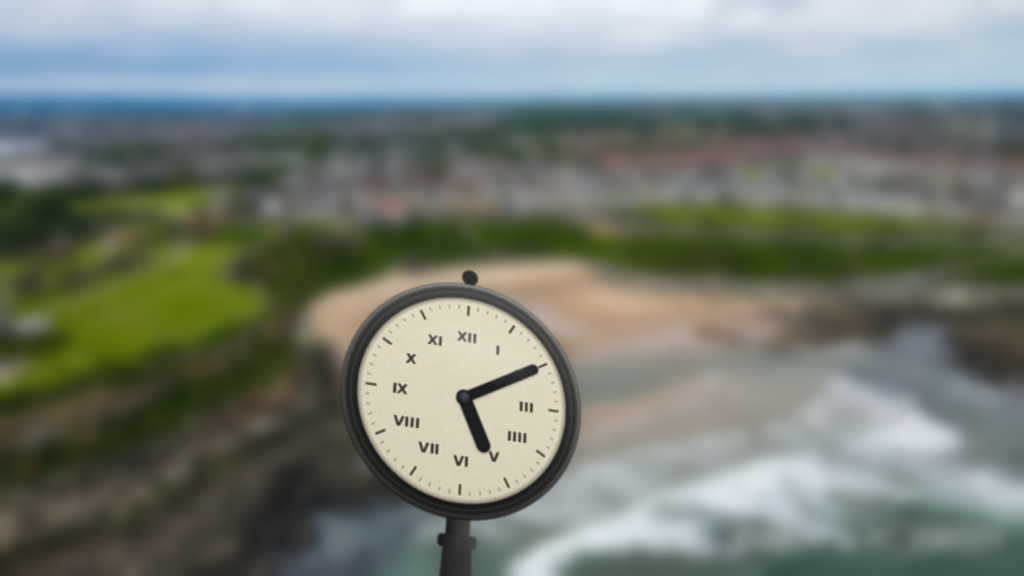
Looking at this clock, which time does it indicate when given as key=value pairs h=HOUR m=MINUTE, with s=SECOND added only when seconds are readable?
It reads h=5 m=10
